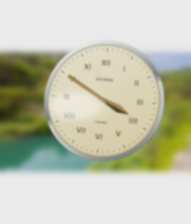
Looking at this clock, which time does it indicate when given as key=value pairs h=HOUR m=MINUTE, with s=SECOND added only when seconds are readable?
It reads h=3 m=50
